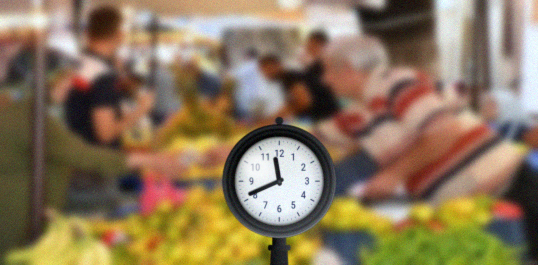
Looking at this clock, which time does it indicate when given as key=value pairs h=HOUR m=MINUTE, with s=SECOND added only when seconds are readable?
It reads h=11 m=41
